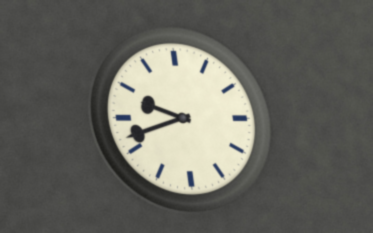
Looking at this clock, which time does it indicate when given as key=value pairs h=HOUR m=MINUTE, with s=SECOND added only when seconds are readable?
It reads h=9 m=42
